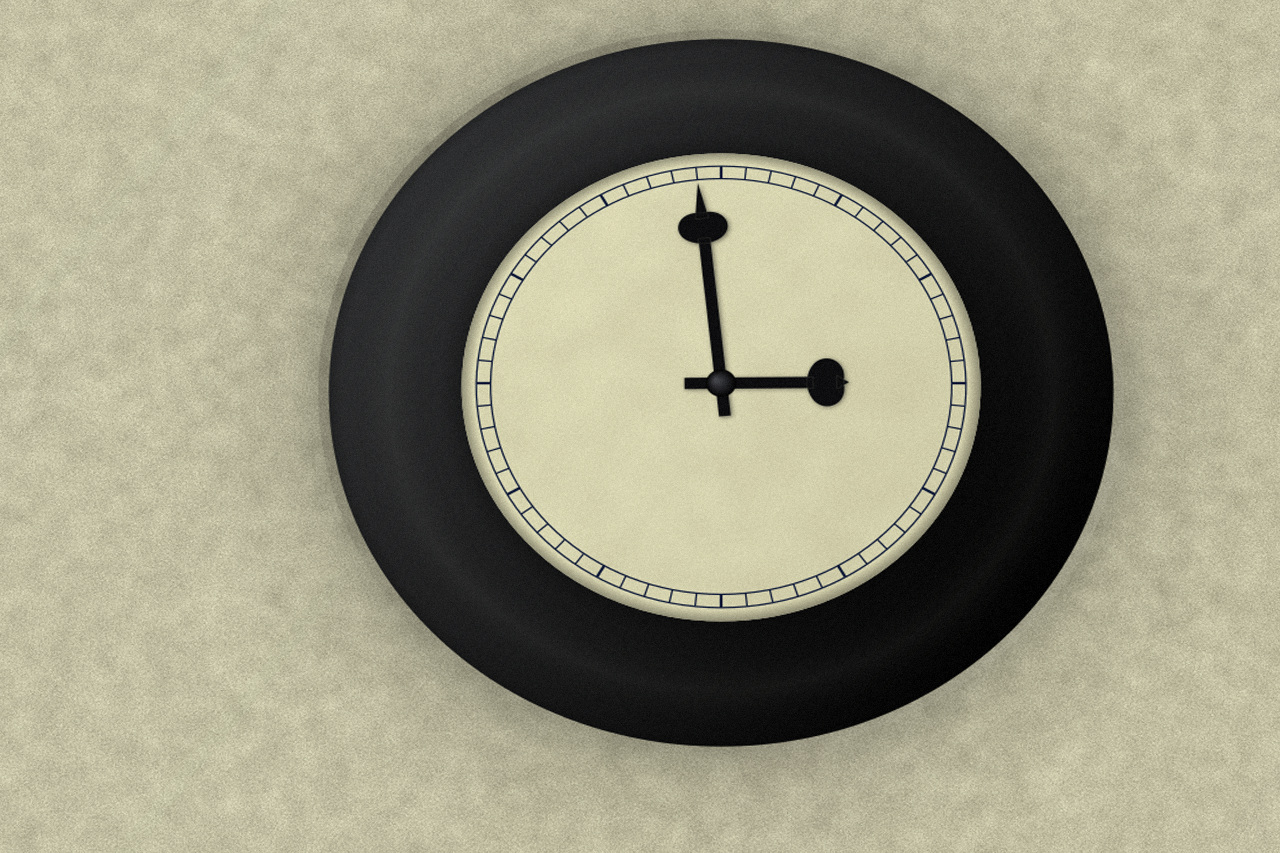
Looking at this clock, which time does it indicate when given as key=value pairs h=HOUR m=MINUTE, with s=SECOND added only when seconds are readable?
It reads h=2 m=59
